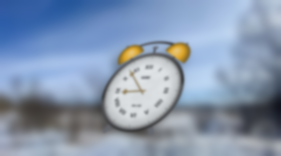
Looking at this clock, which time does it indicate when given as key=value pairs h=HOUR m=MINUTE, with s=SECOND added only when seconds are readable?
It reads h=8 m=53
